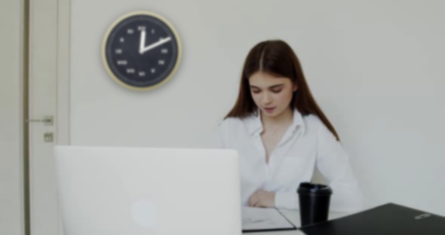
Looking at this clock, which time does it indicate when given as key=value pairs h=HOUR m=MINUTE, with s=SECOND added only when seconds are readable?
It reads h=12 m=11
